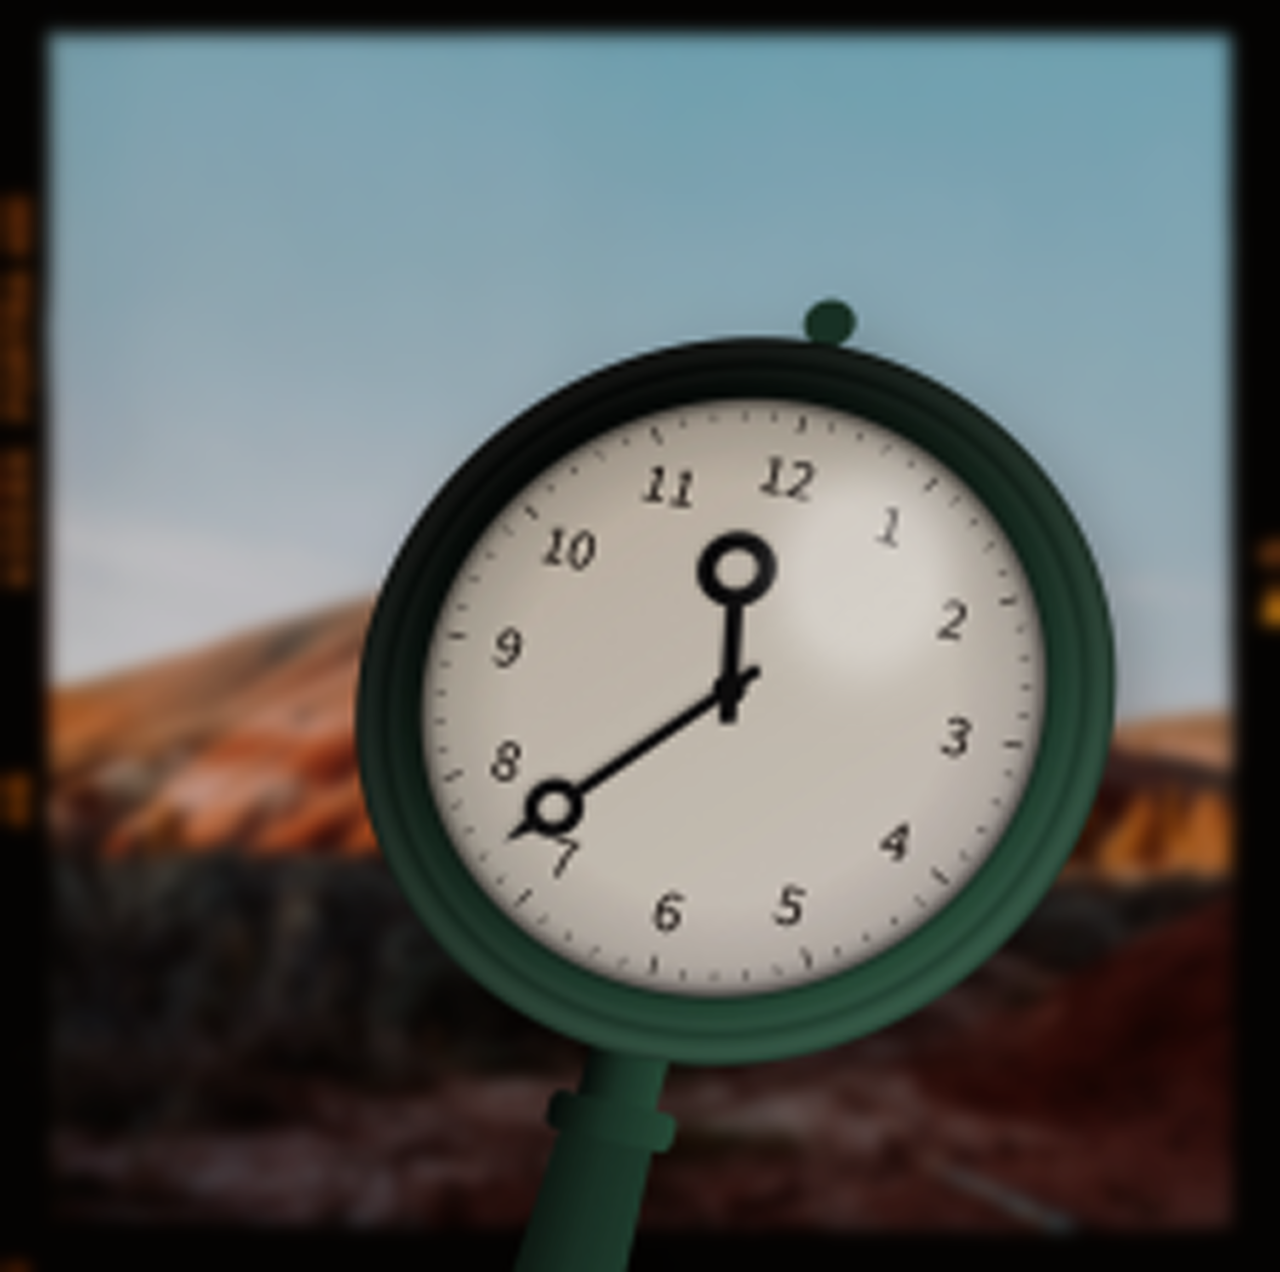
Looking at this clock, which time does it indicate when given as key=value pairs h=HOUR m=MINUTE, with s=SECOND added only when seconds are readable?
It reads h=11 m=37
